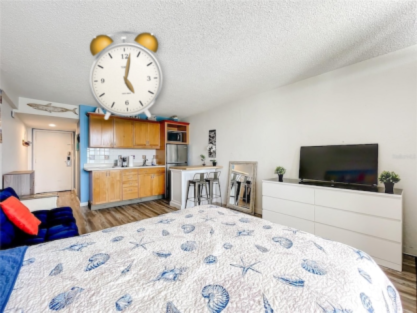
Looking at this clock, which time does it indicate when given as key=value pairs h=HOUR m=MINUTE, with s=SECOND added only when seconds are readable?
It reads h=5 m=2
